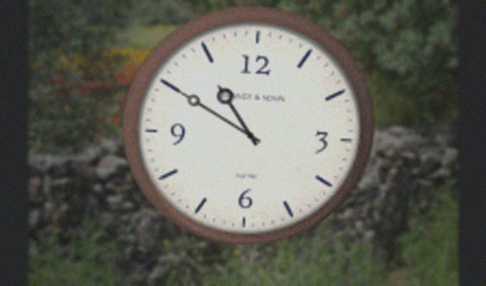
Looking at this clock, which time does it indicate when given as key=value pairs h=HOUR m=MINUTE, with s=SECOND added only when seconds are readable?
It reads h=10 m=50
